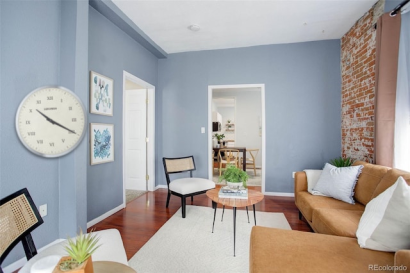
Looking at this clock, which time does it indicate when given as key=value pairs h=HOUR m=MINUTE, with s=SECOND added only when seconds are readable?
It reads h=10 m=20
